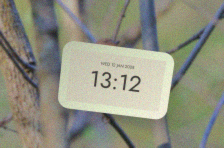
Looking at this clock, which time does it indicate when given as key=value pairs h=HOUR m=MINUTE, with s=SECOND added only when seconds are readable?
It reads h=13 m=12
